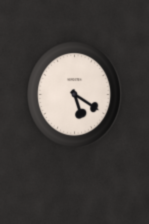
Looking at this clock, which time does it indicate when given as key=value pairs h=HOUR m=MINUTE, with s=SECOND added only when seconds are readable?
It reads h=5 m=20
